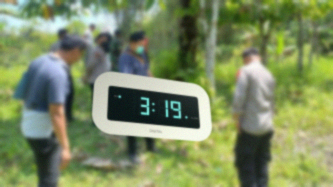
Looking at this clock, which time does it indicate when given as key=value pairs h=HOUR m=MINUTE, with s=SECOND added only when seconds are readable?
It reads h=3 m=19
